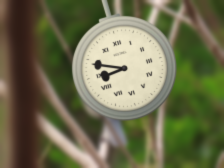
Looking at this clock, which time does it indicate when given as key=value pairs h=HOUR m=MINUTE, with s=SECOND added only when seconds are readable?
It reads h=8 m=49
